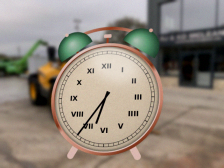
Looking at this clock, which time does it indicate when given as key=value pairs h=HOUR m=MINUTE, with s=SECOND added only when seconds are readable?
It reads h=6 m=36
